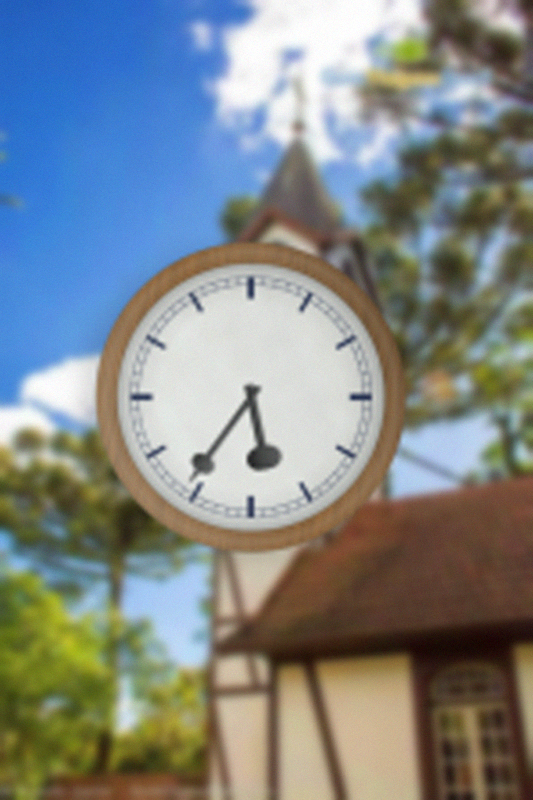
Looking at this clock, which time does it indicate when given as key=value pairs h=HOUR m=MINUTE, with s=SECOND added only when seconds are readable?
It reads h=5 m=36
